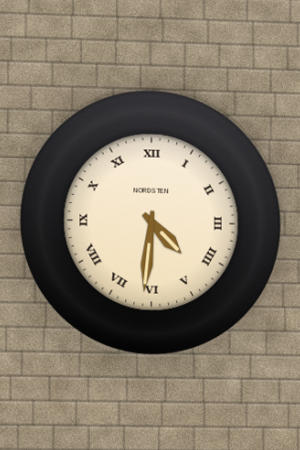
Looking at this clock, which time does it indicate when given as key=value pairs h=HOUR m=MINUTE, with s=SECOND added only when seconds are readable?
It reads h=4 m=31
